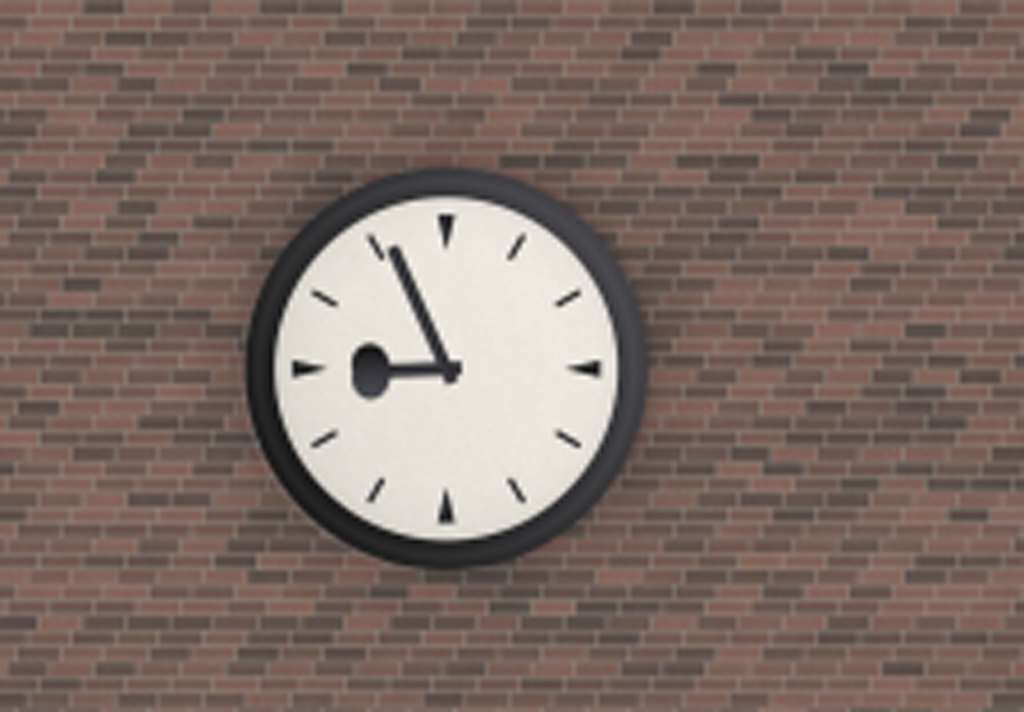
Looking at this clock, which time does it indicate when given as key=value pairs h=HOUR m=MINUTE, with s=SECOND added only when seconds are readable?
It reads h=8 m=56
